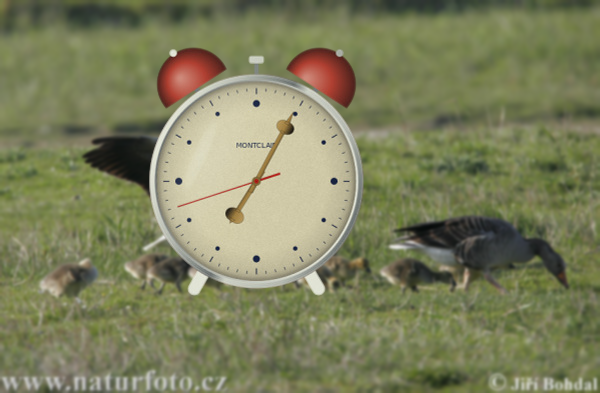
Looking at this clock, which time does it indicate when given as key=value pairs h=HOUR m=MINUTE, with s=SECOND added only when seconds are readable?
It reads h=7 m=4 s=42
